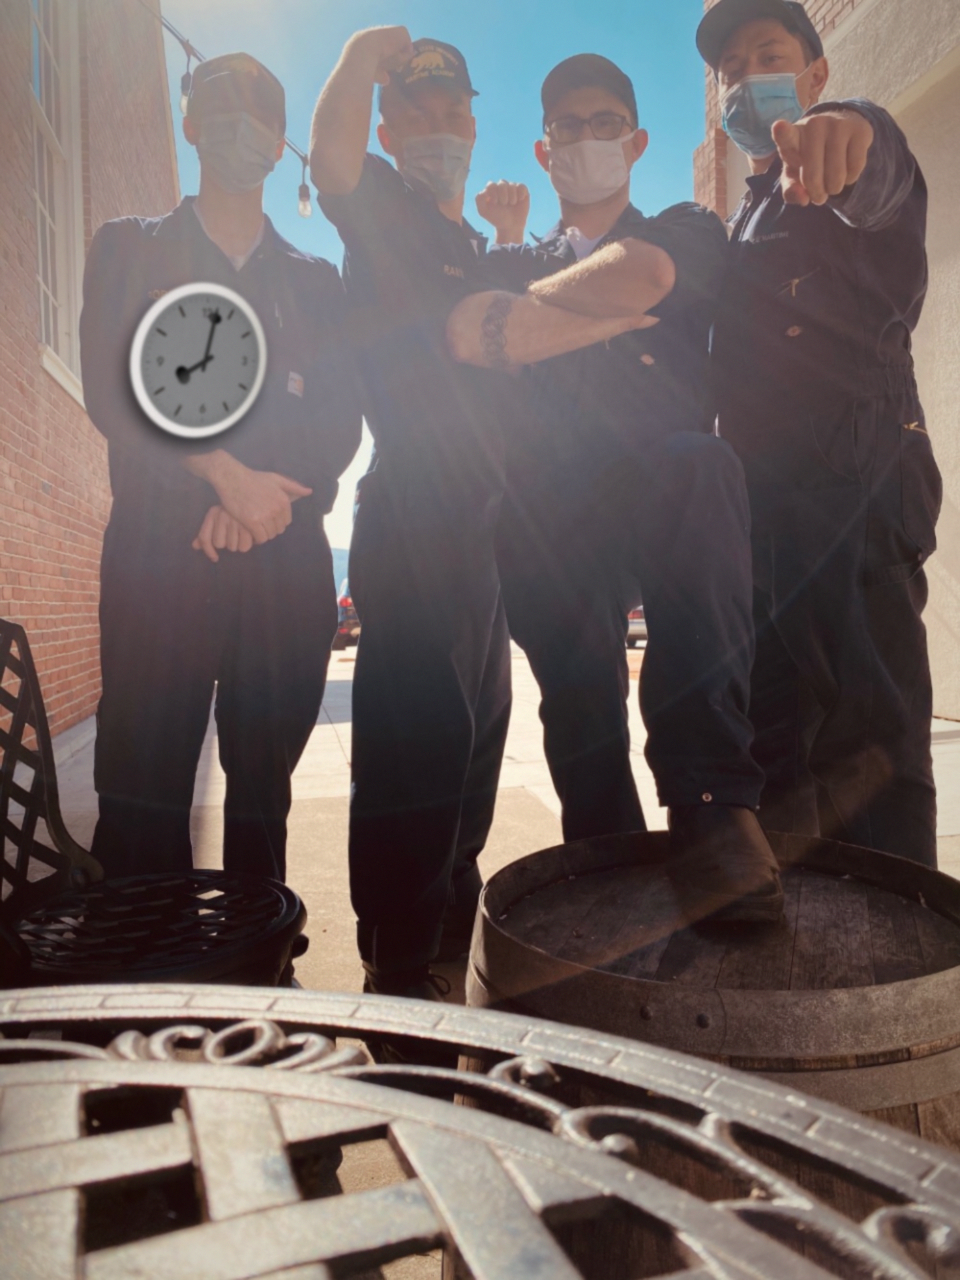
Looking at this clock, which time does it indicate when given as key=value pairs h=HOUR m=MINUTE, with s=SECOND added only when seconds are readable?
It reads h=8 m=2
